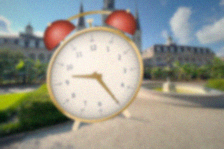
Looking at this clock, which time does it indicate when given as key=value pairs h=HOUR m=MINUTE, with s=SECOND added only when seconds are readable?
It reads h=9 m=25
